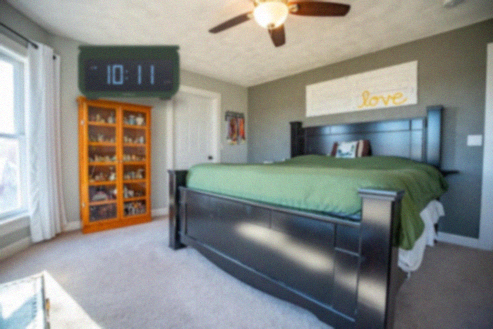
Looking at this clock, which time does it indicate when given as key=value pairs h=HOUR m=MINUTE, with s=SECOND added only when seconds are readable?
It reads h=10 m=11
